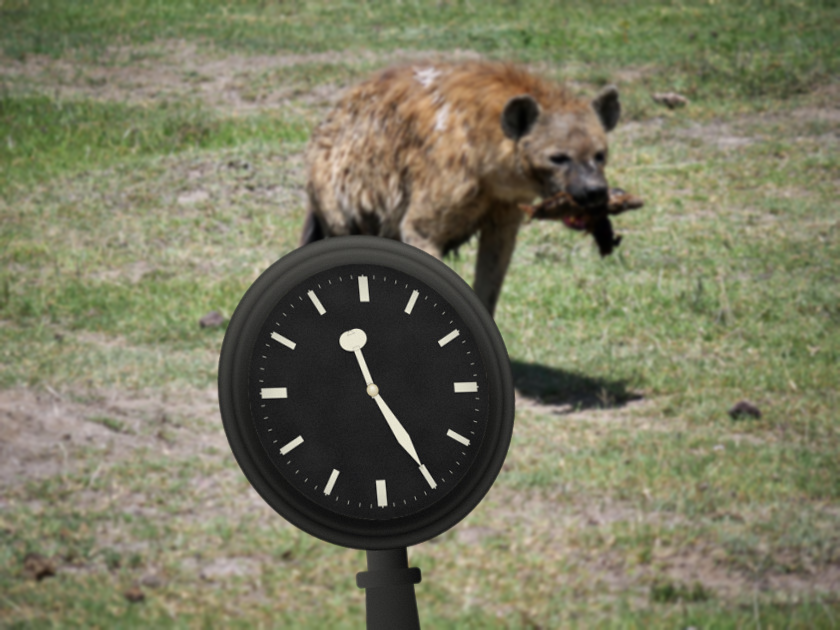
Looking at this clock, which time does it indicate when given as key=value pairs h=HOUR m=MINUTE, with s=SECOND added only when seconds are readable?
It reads h=11 m=25
